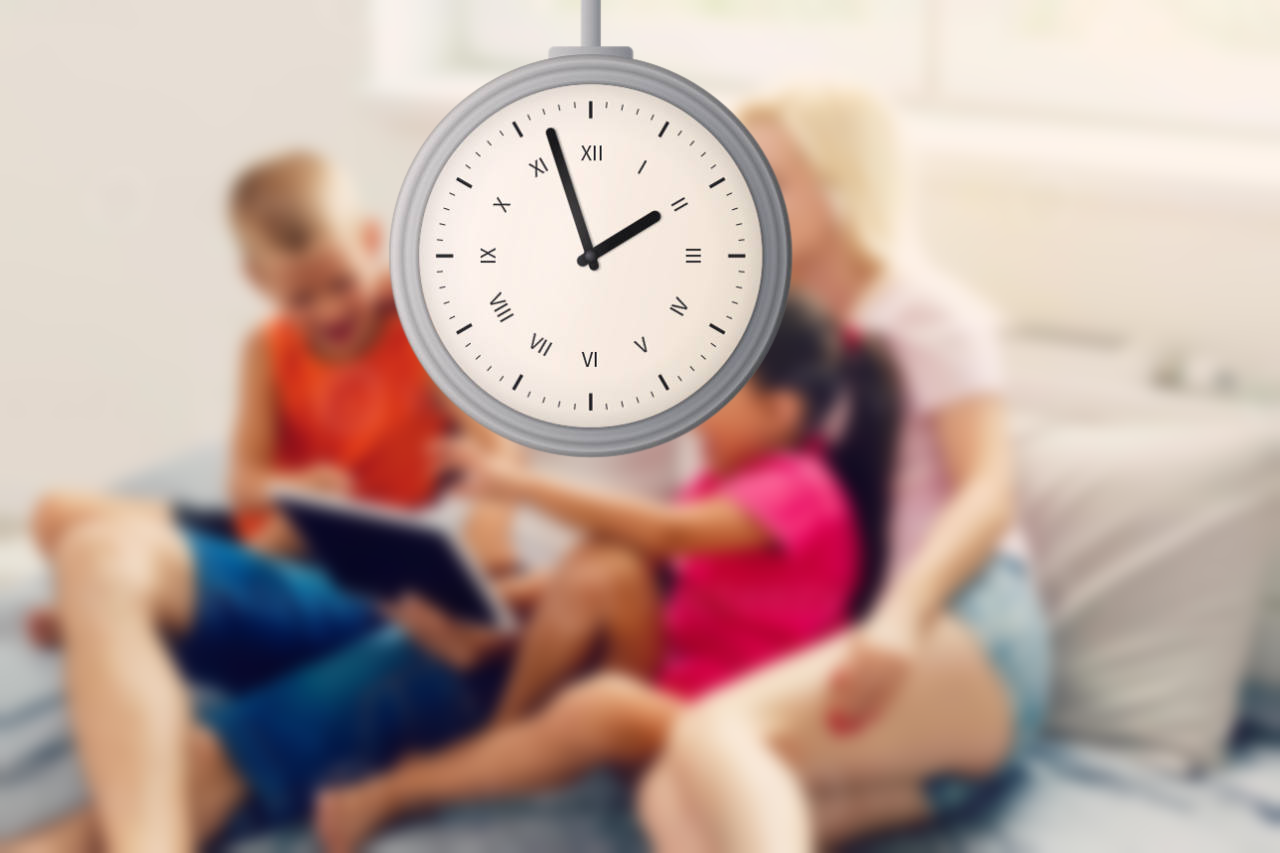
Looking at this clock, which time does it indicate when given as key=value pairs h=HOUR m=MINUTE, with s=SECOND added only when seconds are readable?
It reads h=1 m=57
